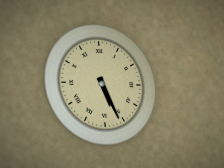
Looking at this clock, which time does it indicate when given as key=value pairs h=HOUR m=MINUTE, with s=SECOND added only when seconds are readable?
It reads h=5 m=26
